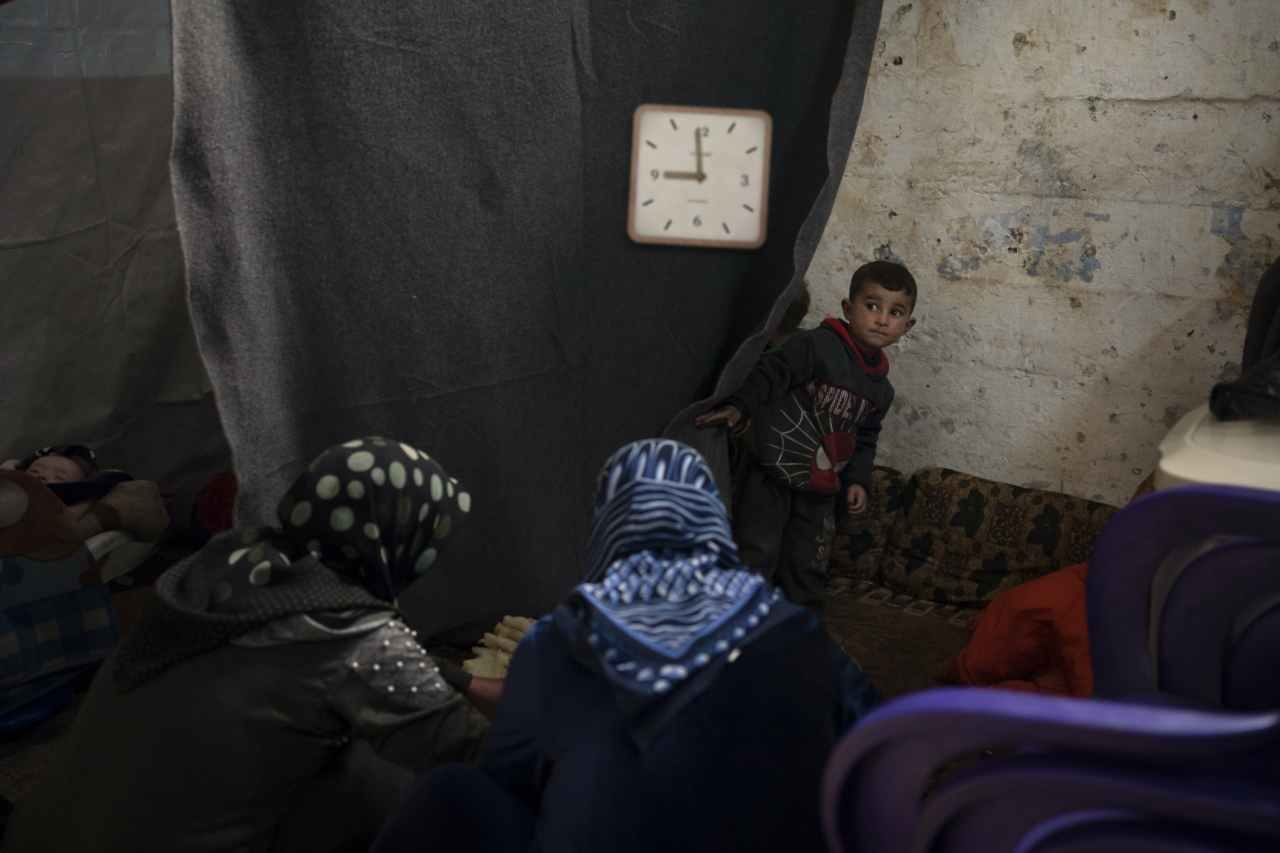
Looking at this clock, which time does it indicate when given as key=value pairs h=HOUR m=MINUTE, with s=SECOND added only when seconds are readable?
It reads h=8 m=59
